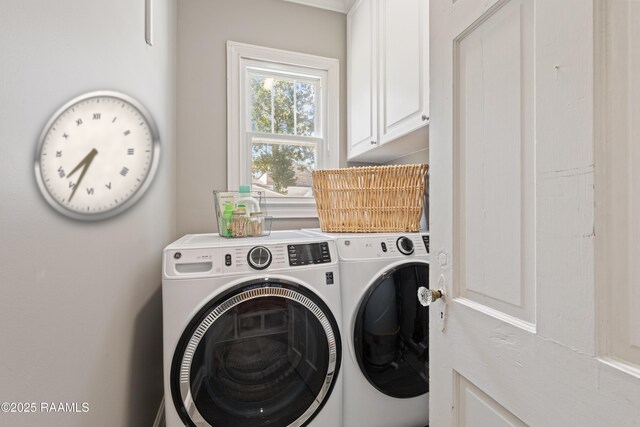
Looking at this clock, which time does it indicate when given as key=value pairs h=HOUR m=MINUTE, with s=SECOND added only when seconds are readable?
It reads h=7 m=34
